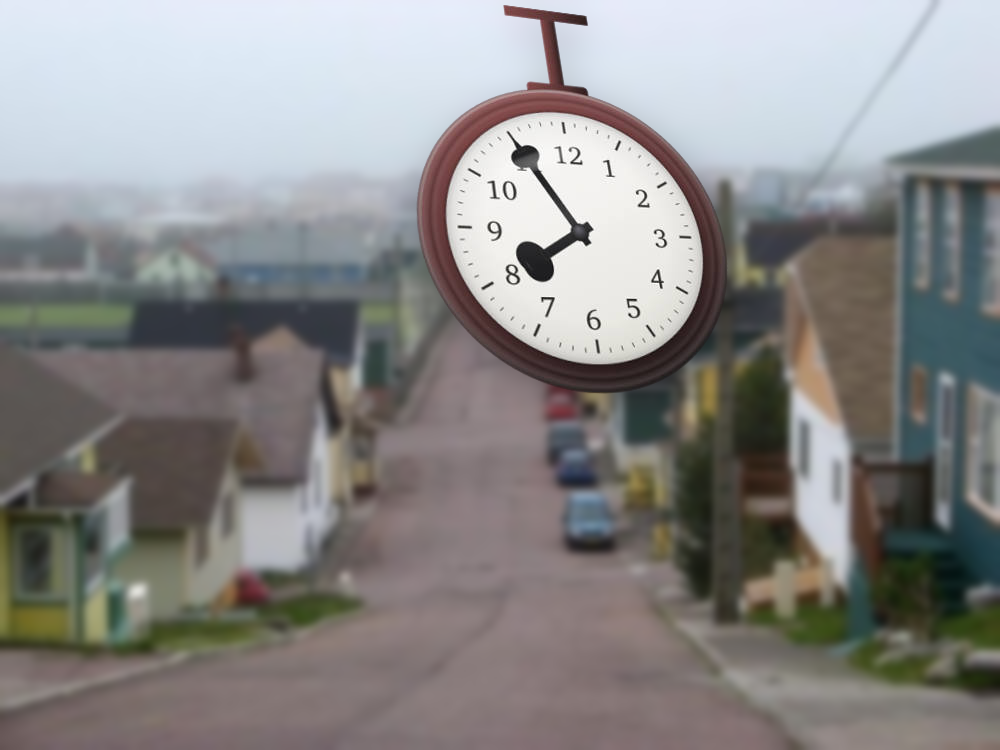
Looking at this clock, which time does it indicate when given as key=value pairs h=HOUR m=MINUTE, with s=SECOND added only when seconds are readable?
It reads h=7 m=55
